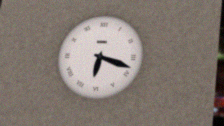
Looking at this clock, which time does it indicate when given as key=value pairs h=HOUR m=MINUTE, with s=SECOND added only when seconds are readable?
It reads h=6 m=18
